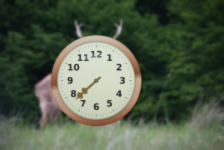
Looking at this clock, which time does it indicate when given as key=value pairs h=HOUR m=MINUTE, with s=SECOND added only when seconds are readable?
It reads h=7 m=38
